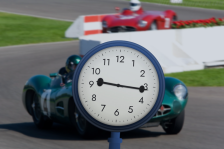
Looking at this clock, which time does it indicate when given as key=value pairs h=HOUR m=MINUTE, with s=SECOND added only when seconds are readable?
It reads h=9 m=16
